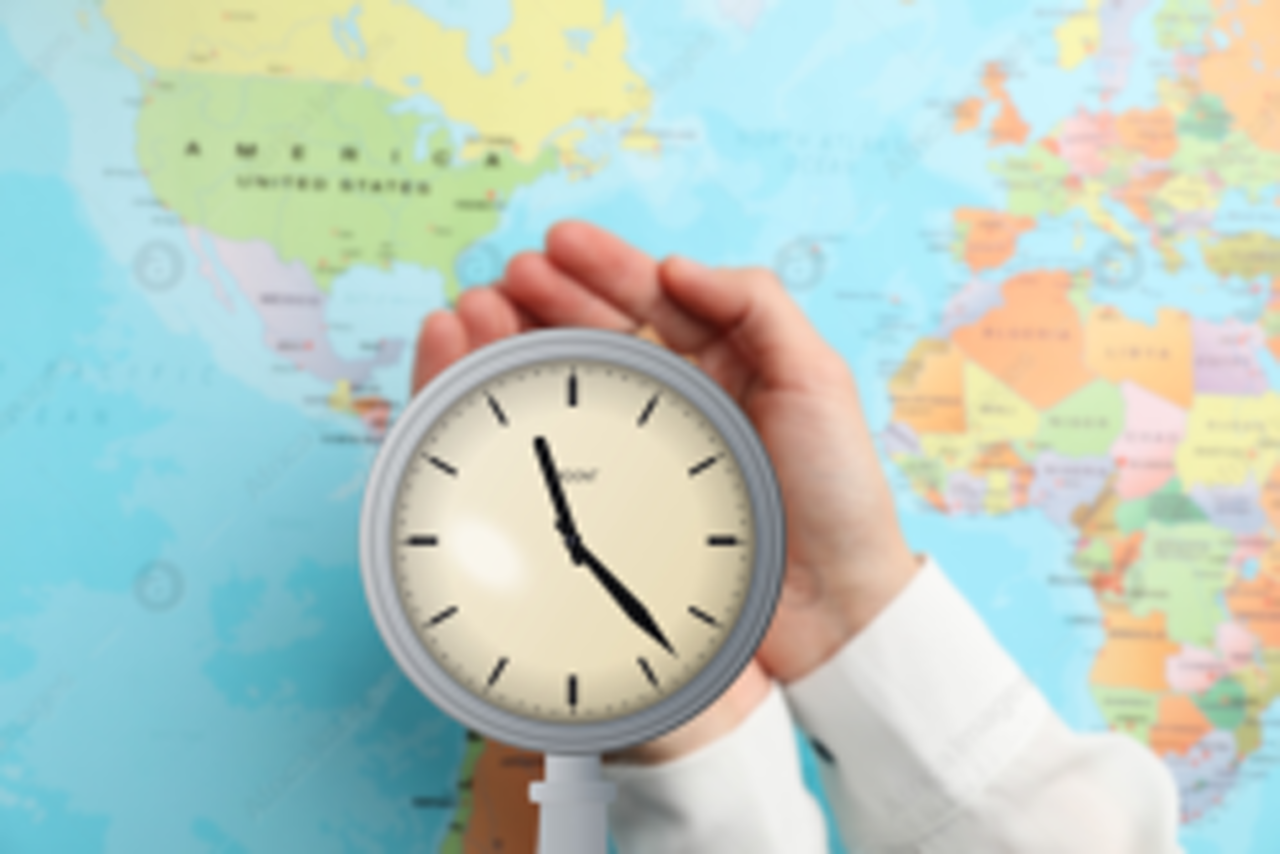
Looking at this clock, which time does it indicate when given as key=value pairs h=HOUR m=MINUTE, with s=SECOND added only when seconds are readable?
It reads h=11 m=23
